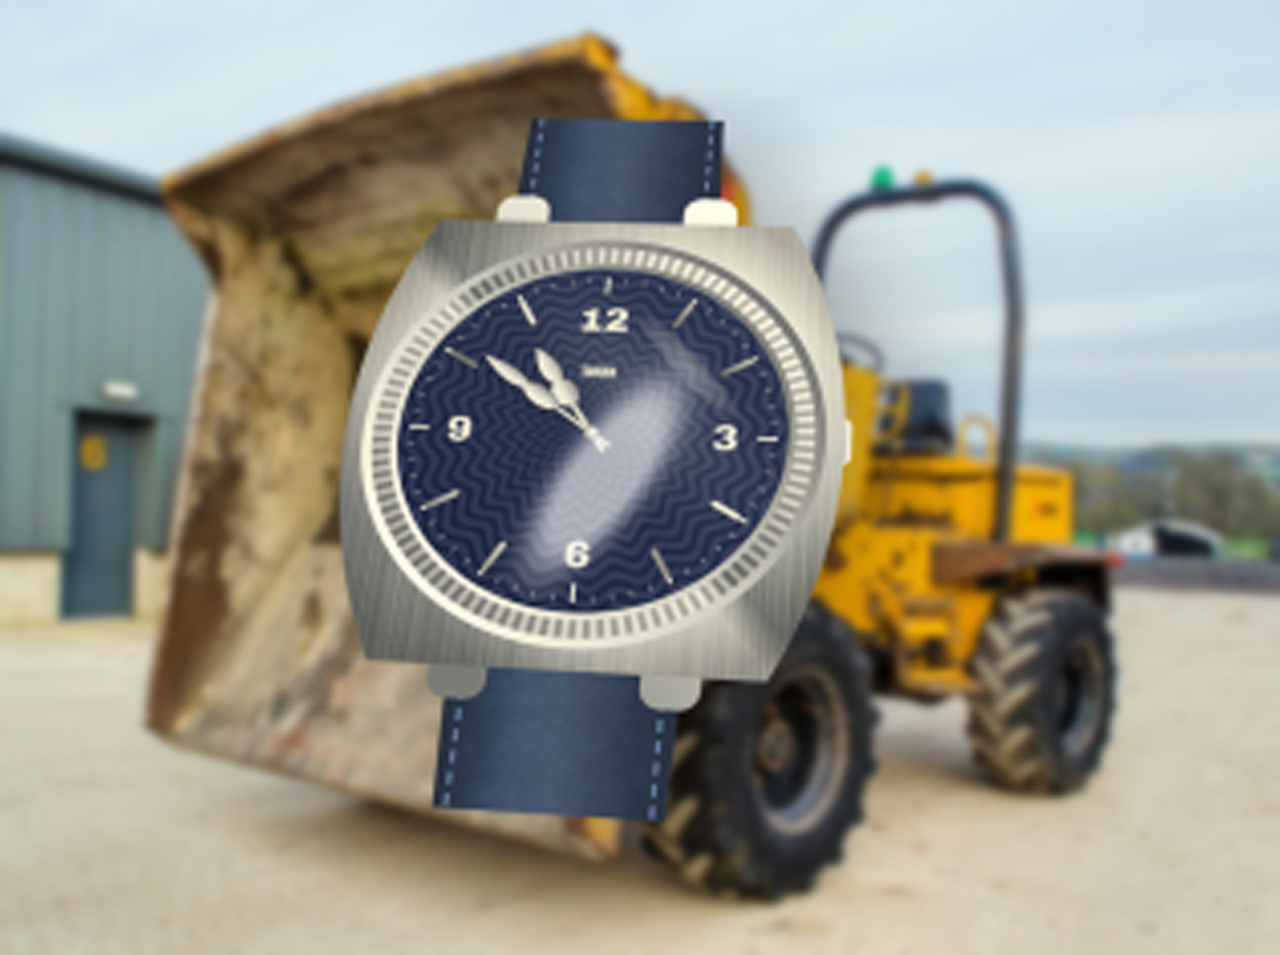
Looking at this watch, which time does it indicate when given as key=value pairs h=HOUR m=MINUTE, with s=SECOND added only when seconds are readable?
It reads h=10 m=51
